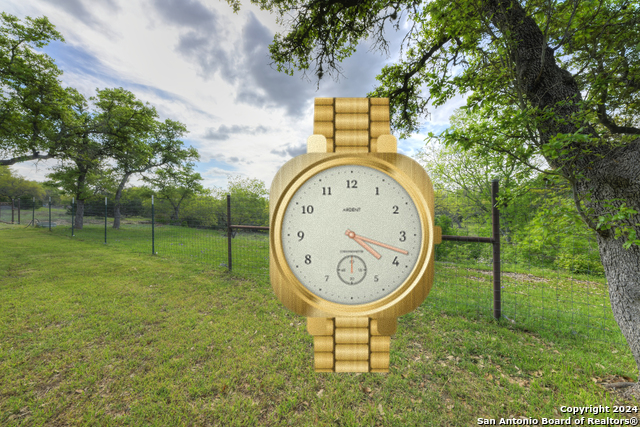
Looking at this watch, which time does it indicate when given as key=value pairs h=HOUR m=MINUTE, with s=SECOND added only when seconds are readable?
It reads h=4 m=18
